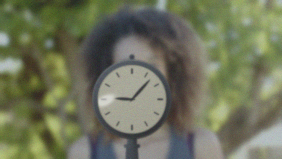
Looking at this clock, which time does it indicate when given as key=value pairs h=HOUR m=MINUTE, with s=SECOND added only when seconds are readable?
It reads h=9 m=7
